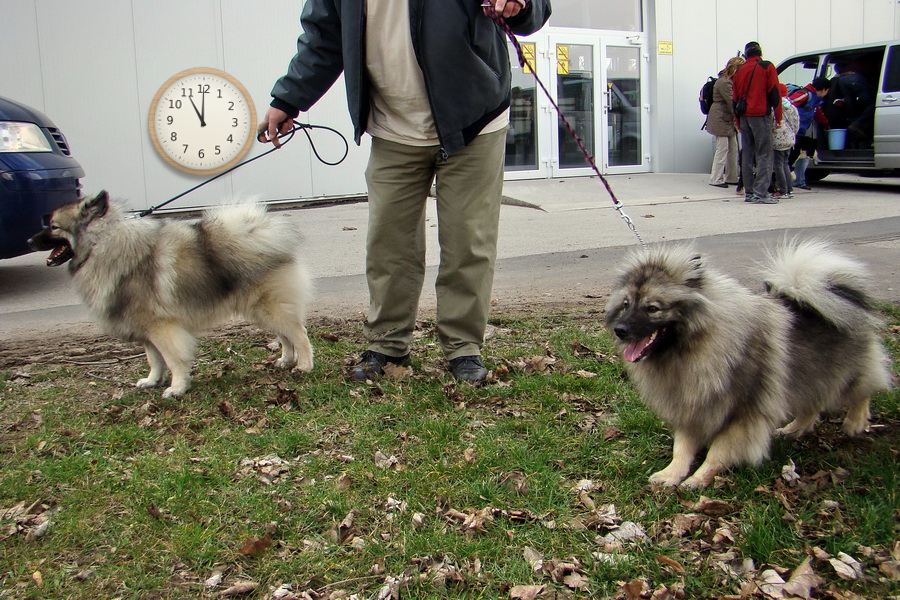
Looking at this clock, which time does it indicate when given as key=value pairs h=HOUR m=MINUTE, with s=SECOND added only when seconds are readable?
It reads h=11 m=0
